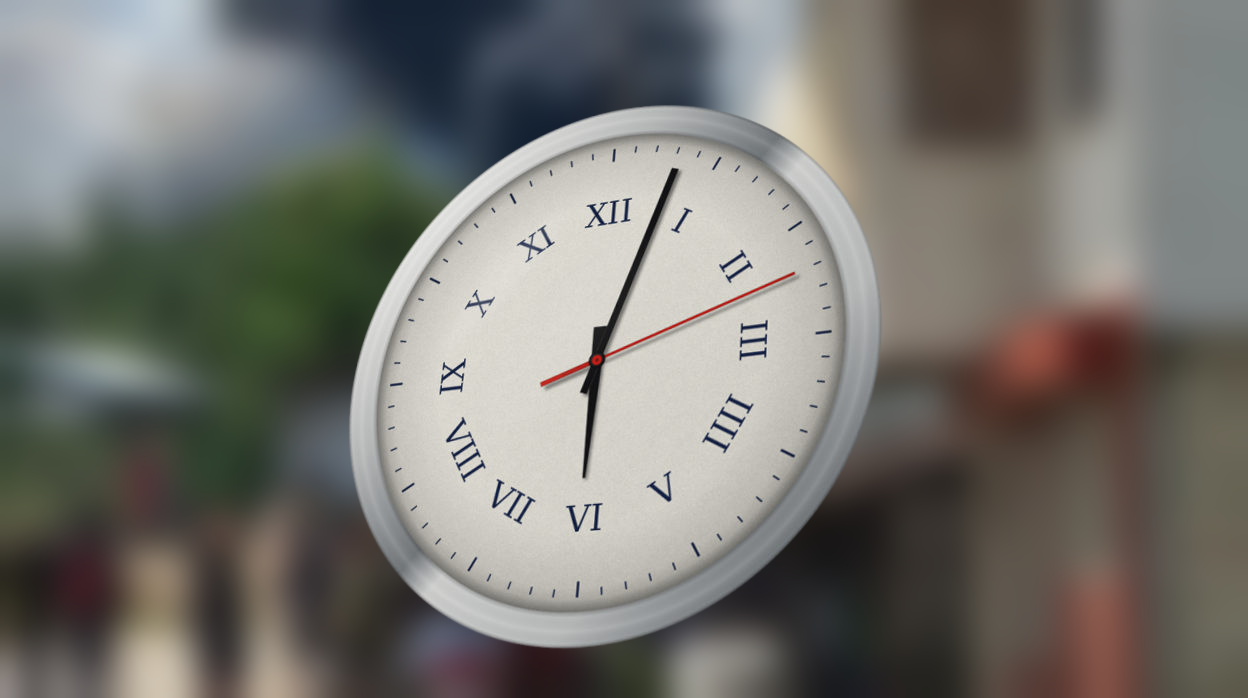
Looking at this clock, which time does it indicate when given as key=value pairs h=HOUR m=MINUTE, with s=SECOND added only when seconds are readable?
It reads h=6 m=3 s=12
